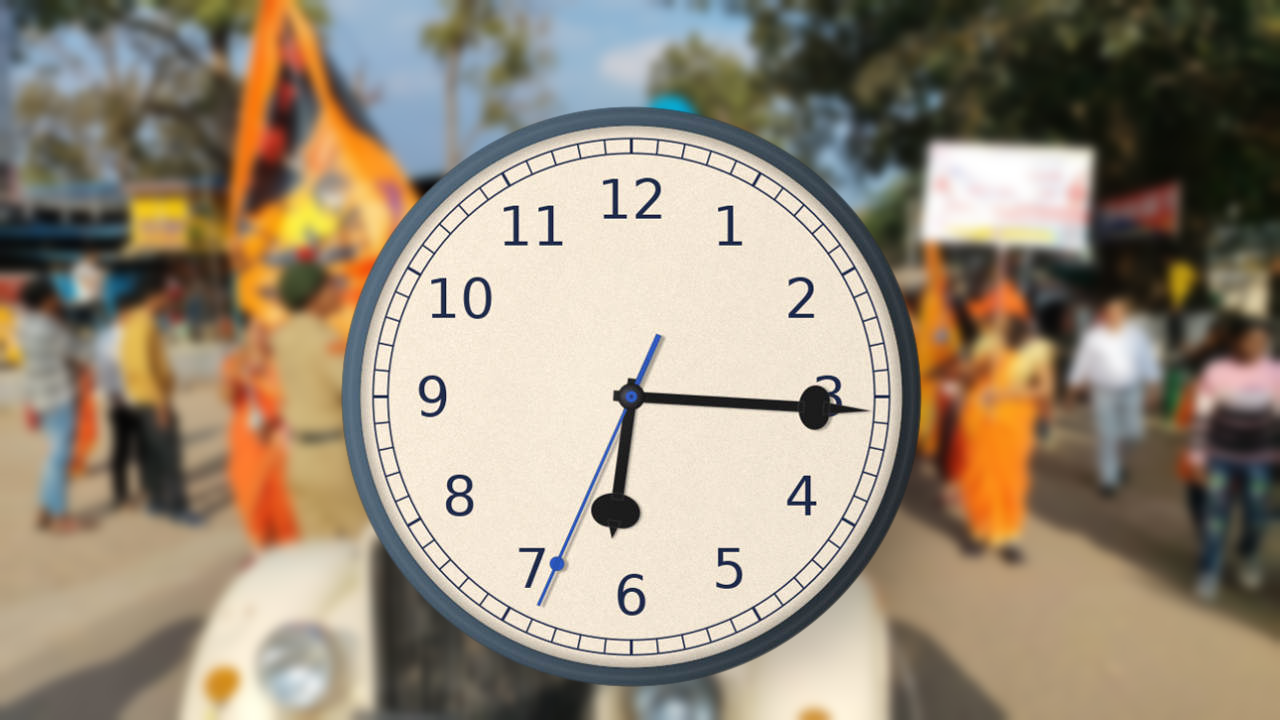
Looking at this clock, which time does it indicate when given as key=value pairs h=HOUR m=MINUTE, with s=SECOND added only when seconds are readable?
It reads h=6 m=15 s=34
